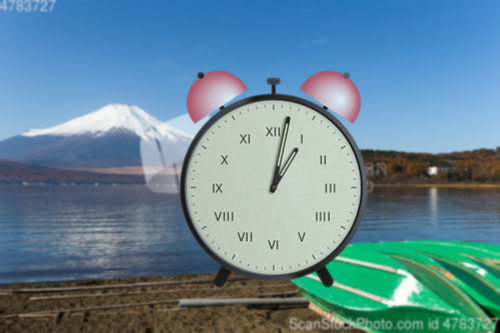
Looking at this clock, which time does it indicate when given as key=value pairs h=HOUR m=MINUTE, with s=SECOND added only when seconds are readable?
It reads h=1 m=2
